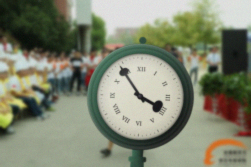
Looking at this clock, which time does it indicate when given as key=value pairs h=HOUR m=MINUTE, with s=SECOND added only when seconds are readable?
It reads h=3 m=54
